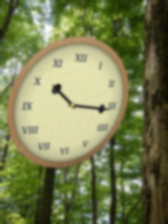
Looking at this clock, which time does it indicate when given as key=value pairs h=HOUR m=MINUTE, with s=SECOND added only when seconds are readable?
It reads h=10 m=16
